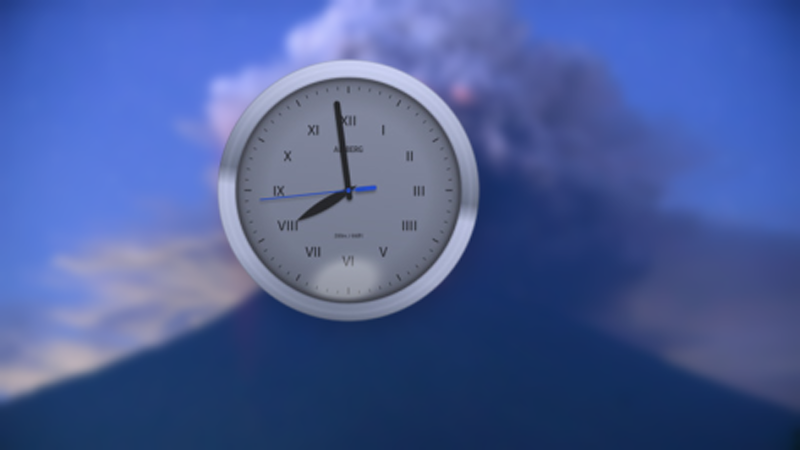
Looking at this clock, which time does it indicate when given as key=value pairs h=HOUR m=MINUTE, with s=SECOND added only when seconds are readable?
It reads h=7 m=58 s=44
